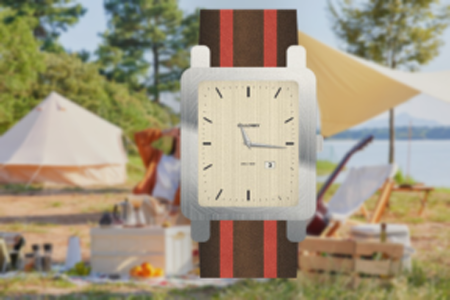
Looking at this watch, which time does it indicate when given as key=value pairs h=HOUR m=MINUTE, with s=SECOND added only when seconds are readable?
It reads h=11 m=16
